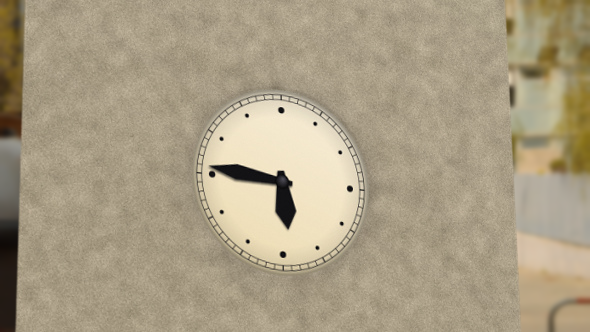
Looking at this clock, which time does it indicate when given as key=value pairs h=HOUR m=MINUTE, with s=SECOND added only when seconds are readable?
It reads h=5 m=46
